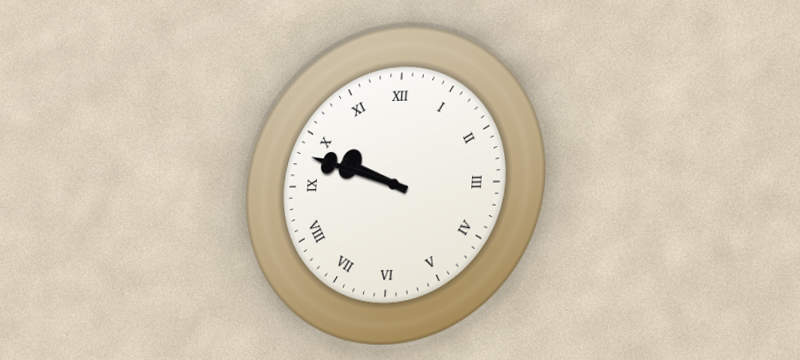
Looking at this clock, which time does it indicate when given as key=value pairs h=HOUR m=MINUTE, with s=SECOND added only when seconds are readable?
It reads h=9 m=48
